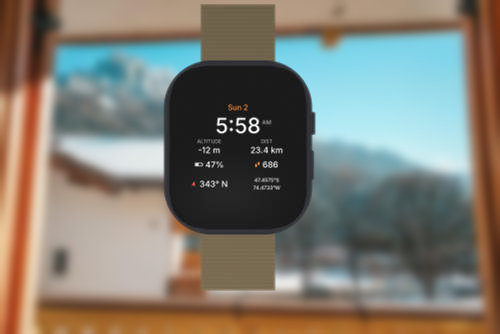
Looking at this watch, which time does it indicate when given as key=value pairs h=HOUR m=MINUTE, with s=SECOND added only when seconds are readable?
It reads h=5 m=58
